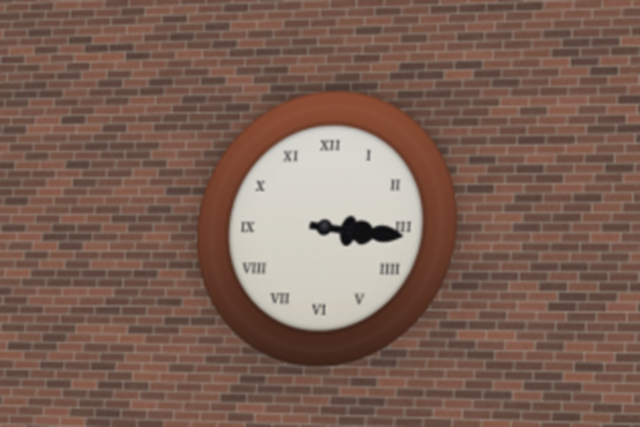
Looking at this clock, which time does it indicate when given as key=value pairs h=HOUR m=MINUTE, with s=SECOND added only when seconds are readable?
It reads h=3 m=16
